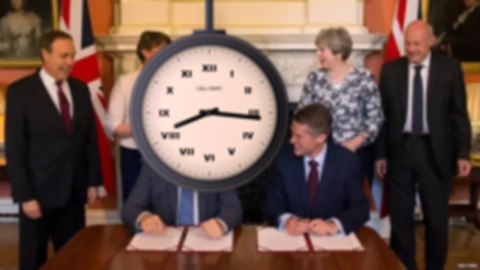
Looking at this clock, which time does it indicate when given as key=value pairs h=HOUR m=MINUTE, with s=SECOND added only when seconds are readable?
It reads h=8 m=16
